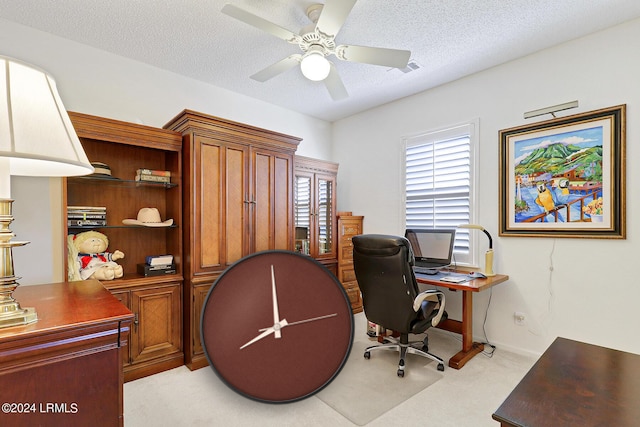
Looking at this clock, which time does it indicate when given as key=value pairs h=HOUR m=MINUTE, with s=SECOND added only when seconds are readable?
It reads h=7 m=59 s=13
